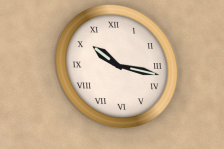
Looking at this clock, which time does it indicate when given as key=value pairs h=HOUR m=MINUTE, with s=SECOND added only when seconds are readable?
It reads h=10 m=17
